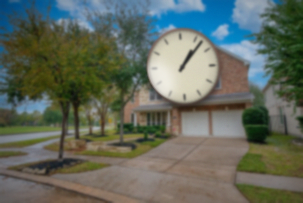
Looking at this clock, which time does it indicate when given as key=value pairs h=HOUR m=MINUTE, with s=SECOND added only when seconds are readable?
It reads h=1 m=7
